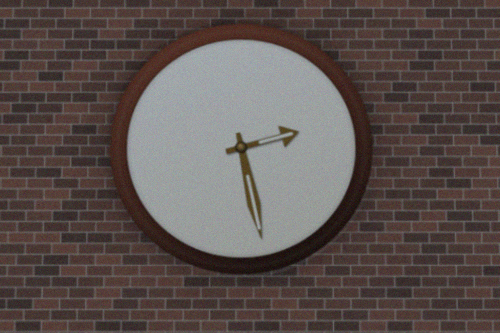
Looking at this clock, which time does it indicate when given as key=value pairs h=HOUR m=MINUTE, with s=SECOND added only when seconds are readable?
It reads h=2 m=28
